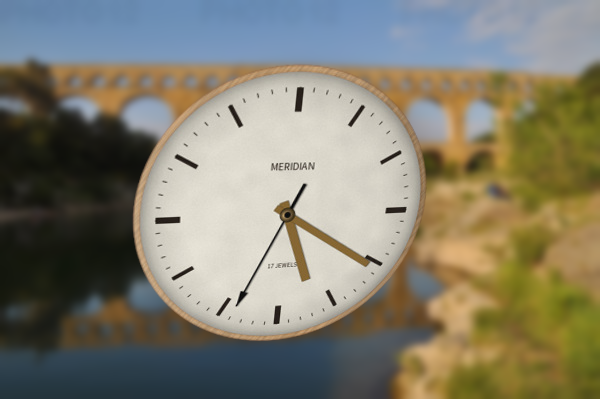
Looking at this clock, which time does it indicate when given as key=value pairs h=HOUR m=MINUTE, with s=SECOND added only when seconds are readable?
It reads h=5 m=20 s=34
